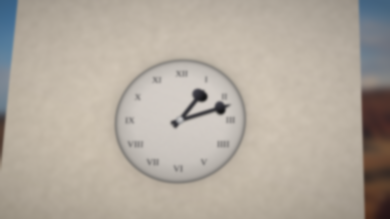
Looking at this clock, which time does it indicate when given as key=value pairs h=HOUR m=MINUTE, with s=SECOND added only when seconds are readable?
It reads h=1 m=12
